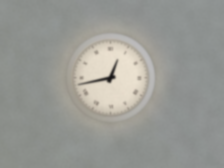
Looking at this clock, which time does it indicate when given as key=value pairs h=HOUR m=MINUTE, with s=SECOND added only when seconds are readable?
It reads h=12 m=43
